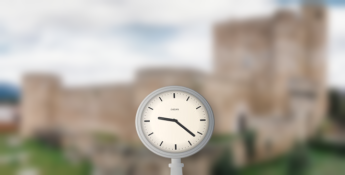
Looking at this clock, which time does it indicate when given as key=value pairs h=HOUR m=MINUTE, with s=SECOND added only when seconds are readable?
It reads h=9 m=22
